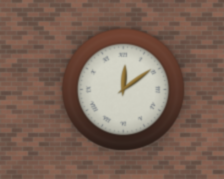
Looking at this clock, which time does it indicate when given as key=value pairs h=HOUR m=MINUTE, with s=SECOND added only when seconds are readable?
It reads h=12 m=9
